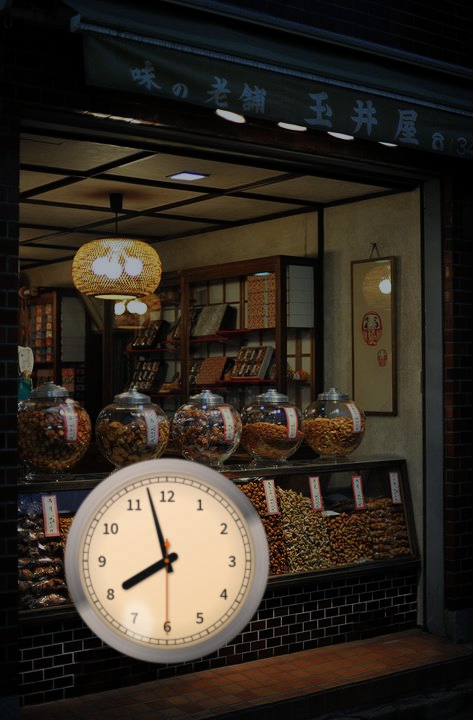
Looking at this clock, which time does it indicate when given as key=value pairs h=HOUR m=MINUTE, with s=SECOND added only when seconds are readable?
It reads h=7 m=57 s=30
